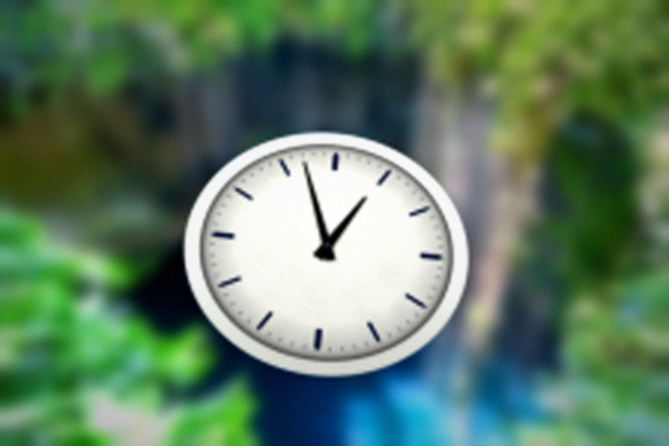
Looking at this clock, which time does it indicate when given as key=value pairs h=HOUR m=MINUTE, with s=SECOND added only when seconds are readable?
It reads h=12 m=57
